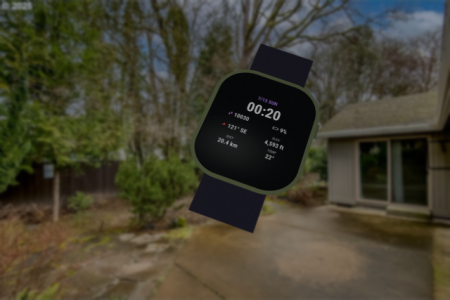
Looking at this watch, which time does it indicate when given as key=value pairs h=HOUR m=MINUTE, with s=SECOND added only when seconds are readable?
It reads h=0 m=20
